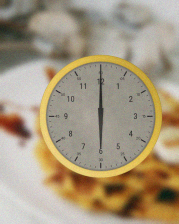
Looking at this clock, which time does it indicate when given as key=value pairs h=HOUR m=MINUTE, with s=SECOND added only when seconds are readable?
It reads h=6 m=0
